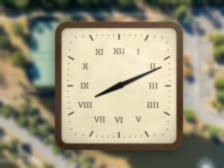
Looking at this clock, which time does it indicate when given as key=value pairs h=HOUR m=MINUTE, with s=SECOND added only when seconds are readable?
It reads h=8 m=11
